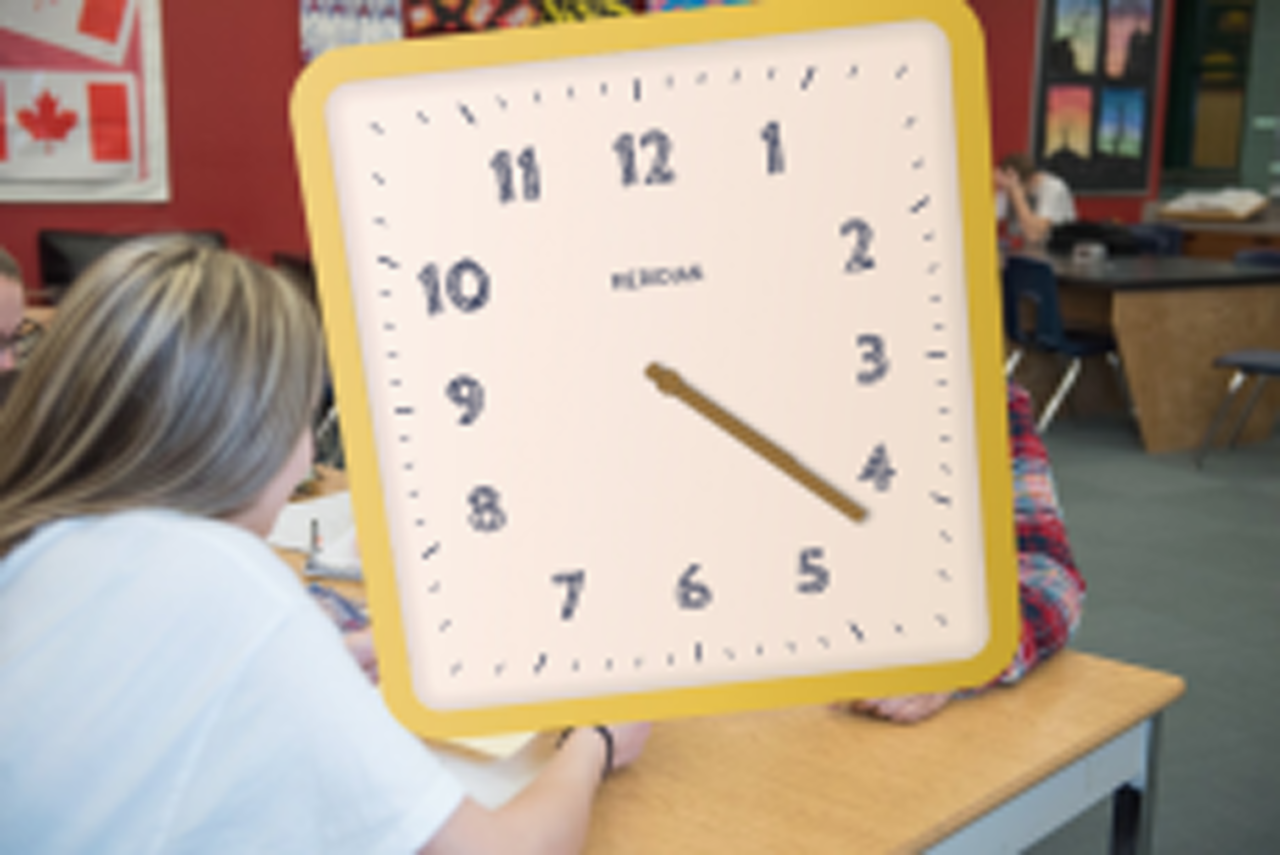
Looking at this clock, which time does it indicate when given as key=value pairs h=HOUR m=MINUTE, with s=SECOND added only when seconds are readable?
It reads h=4 m=22
